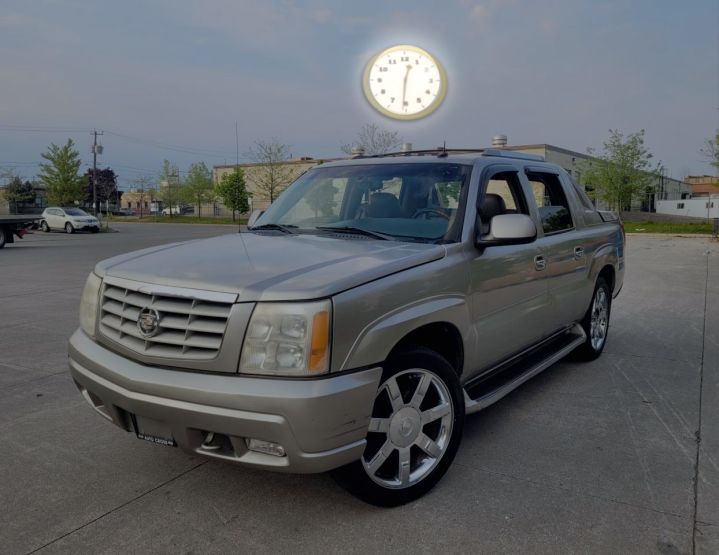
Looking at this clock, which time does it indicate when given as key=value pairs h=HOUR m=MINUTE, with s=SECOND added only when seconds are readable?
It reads h=12 m=31
